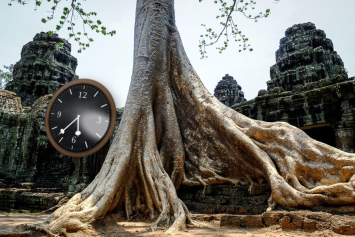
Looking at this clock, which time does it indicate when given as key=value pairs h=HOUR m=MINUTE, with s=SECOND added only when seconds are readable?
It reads h=5 m=37
